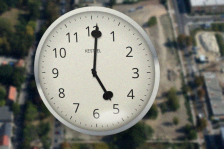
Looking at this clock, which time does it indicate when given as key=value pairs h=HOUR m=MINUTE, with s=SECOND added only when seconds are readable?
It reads h=5 m=1
